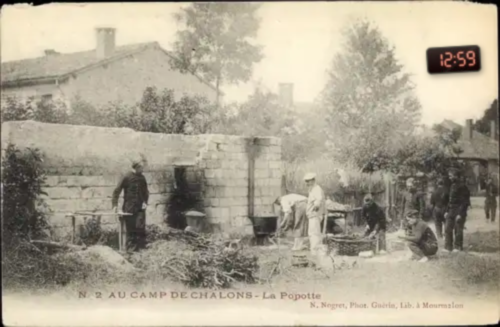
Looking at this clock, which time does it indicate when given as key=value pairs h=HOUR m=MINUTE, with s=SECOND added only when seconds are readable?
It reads h=12 m=59
